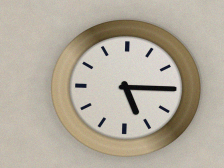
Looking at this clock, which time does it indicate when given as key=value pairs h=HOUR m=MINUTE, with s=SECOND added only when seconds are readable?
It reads h=5 m=15
